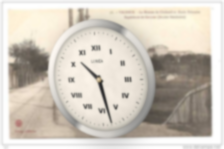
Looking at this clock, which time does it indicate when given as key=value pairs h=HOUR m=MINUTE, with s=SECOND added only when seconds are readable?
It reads h=10 m=28
